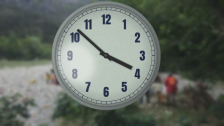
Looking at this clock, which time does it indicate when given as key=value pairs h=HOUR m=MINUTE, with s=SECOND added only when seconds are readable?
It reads h=3 m=52
